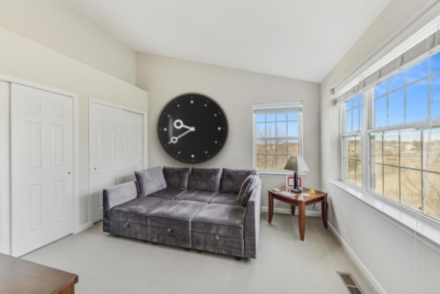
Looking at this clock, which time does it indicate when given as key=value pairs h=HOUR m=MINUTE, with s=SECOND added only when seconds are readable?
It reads h=9 m=40
